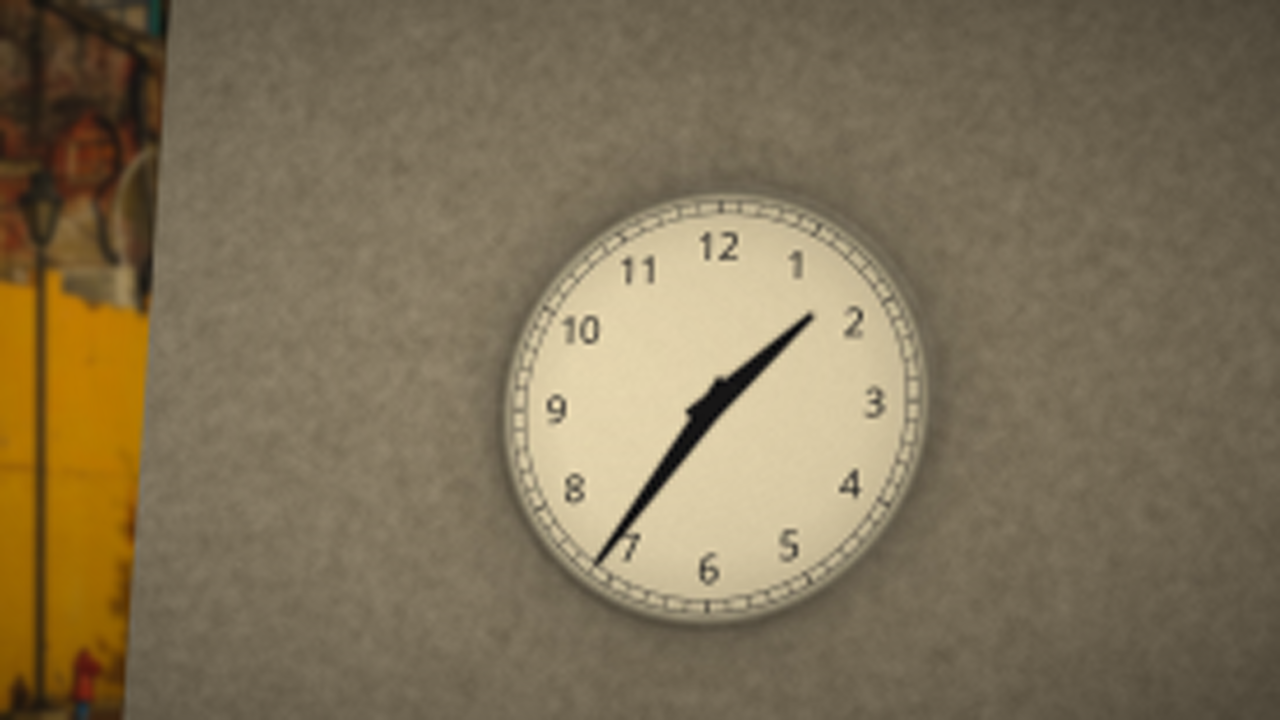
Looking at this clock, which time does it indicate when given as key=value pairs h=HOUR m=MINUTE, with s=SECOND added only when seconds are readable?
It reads h=1 m=36
